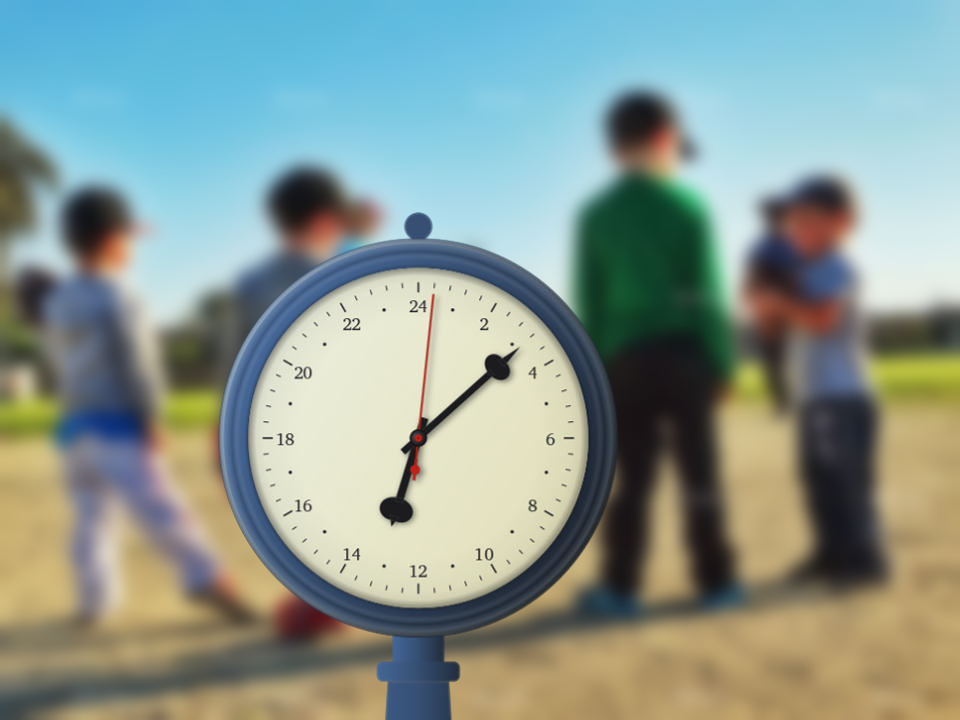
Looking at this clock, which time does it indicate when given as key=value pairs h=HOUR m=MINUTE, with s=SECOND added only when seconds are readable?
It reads h=13 m=8 s=1
